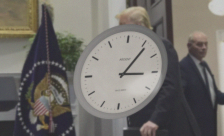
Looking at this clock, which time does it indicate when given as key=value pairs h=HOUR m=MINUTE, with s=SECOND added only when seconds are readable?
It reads h=3 m=6
